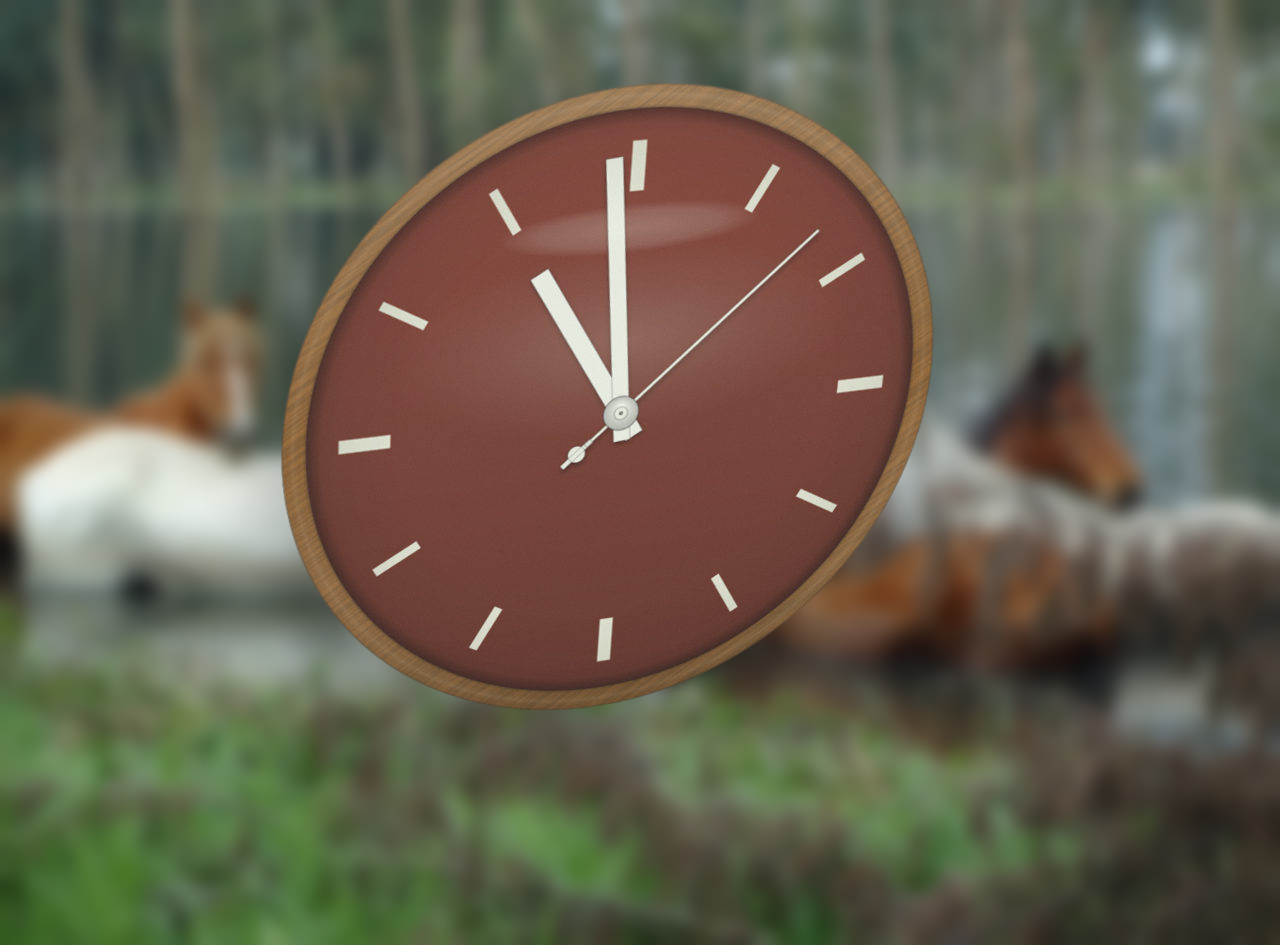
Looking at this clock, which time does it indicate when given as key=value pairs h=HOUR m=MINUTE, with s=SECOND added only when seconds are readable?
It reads h=10 m=59 s=8
